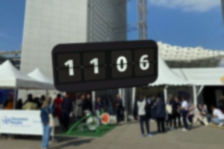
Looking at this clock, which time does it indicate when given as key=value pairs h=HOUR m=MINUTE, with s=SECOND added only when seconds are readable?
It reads h=11 m=6
